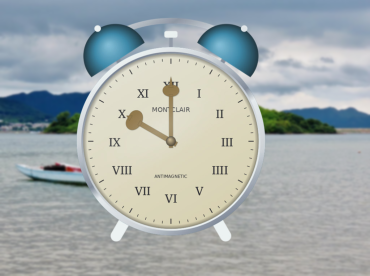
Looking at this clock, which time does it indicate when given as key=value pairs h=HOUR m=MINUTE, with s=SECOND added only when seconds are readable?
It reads h=10 m=0
